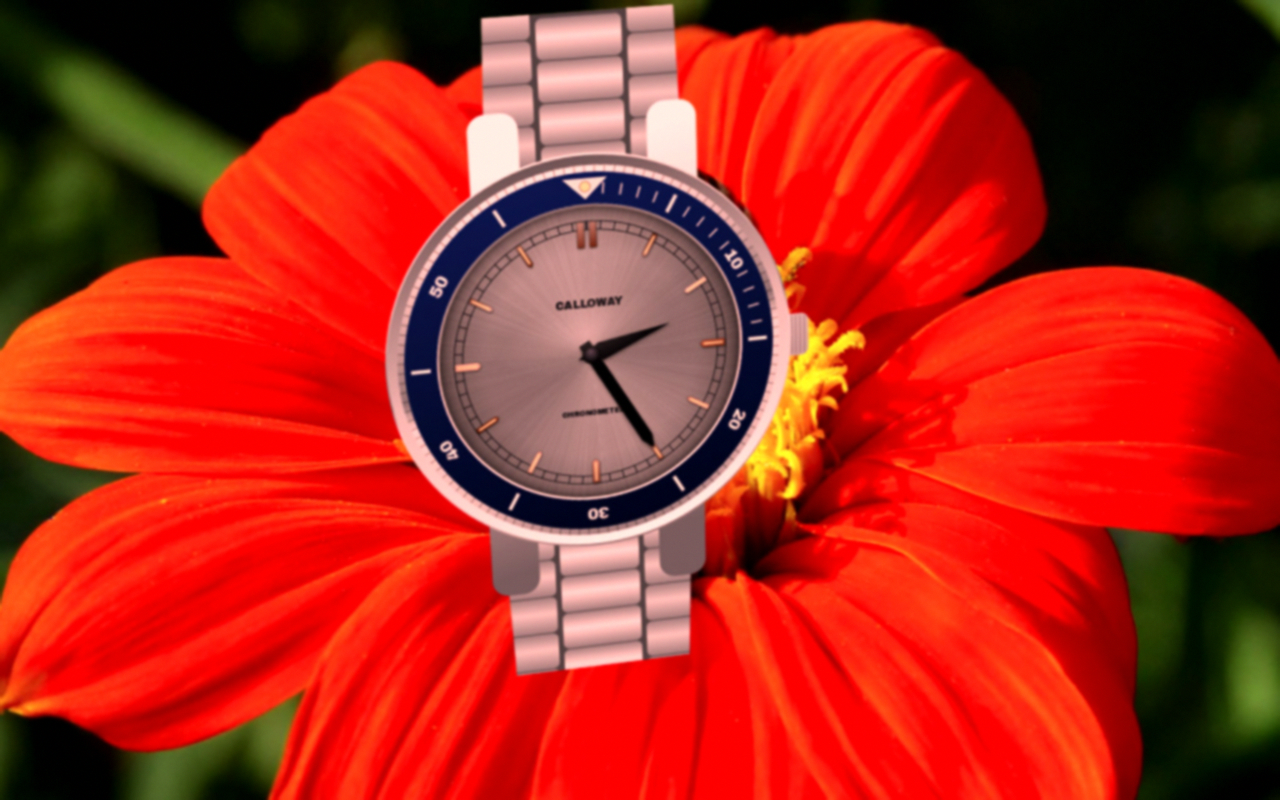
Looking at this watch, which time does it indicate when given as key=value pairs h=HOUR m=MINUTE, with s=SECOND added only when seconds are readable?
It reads h=2 m=25
